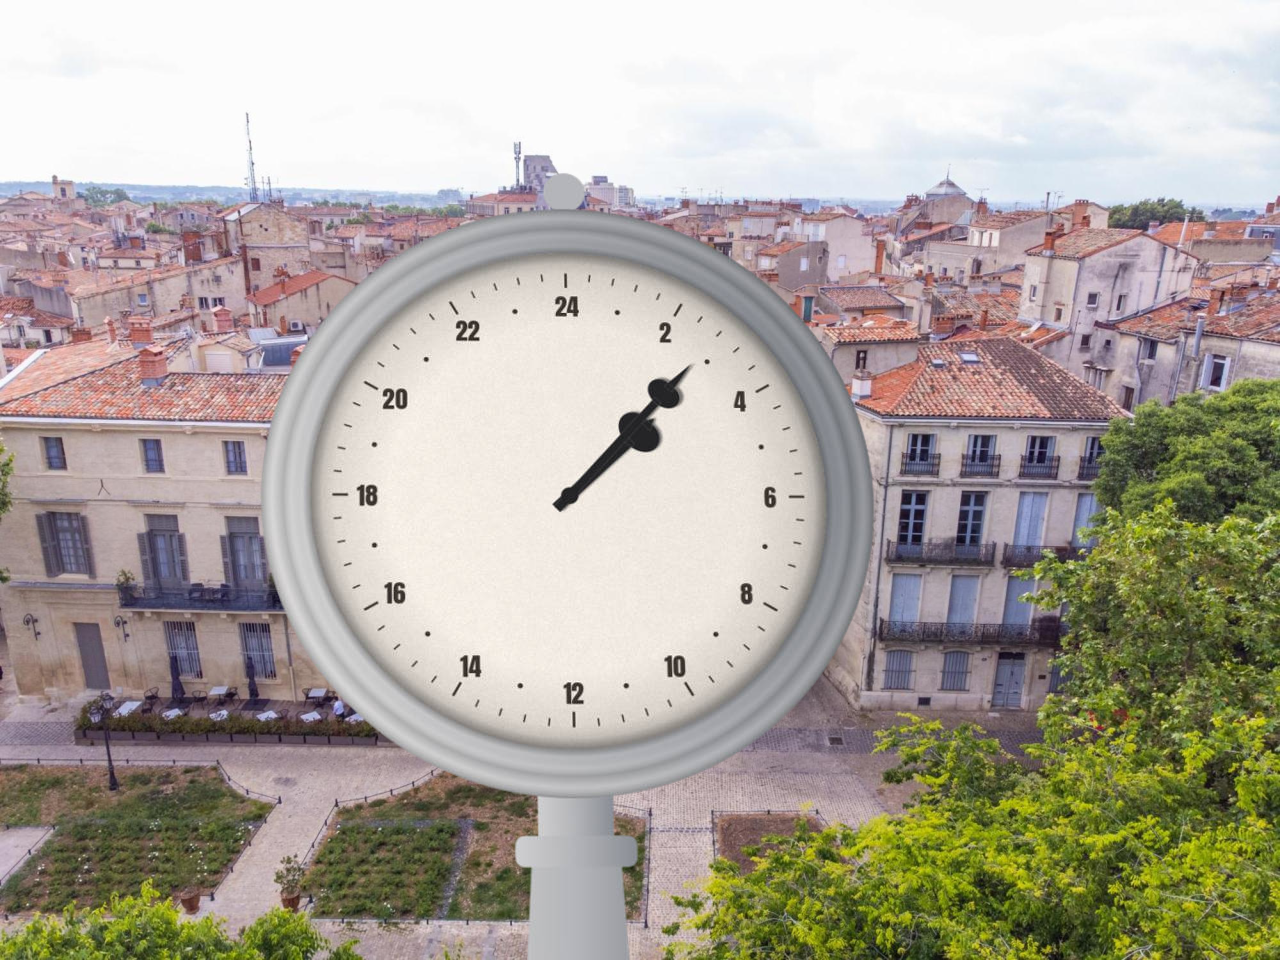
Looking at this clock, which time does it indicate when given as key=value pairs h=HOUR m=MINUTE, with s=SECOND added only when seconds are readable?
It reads h=3 m=7
